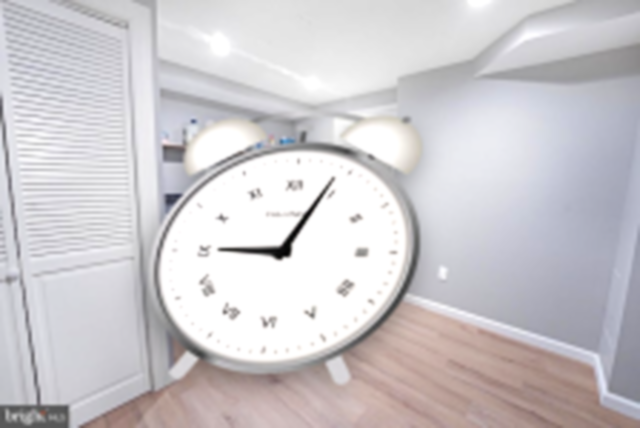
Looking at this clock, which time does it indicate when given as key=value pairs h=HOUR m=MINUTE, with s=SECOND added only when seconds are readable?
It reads h=9 m=4
